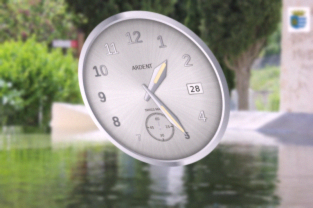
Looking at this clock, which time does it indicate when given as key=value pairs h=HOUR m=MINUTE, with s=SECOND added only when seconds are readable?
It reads h=1 m=25
